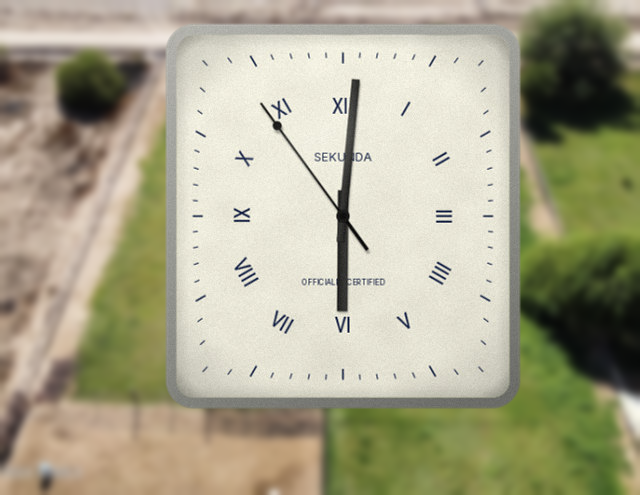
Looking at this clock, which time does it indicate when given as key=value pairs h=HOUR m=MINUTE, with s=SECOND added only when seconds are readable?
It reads h=6 m=0 s=54
